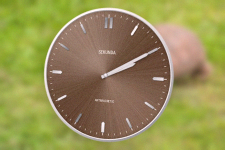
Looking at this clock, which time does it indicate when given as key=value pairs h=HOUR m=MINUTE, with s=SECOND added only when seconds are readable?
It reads h=2 m=10
